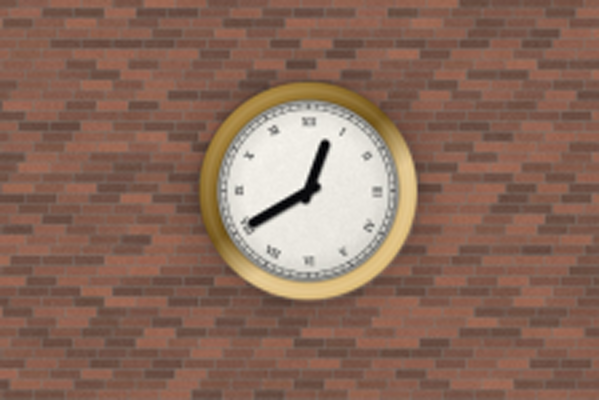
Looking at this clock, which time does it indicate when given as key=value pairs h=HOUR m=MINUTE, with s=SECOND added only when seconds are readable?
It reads h=12 m=40
